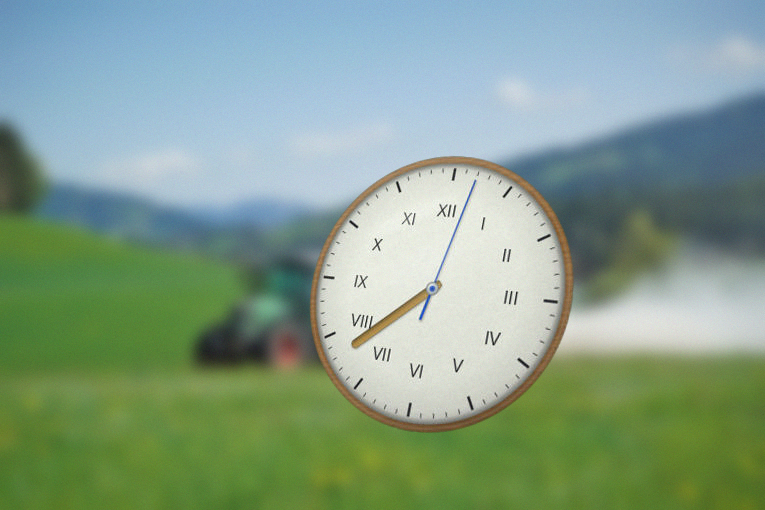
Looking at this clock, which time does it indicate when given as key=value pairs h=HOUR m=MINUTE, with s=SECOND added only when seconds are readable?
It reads h=7 m=38 s=2
